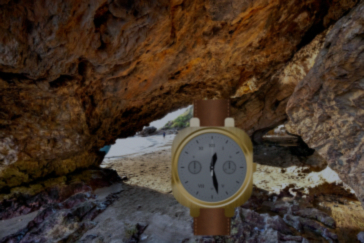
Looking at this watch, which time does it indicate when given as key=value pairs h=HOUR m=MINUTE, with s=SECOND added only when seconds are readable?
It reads h=12 m=28
